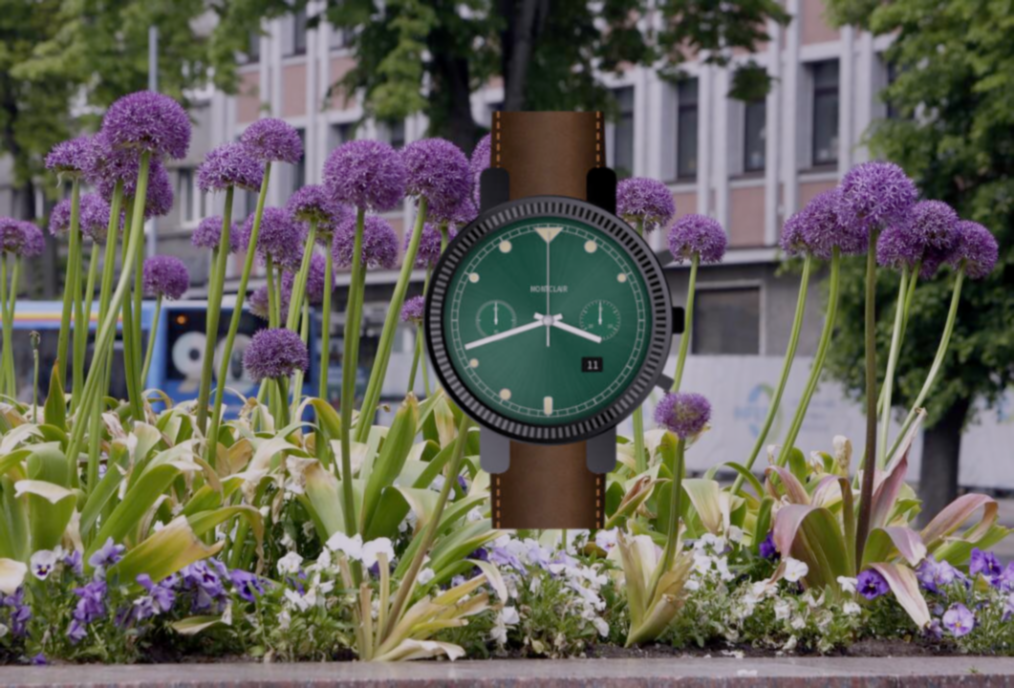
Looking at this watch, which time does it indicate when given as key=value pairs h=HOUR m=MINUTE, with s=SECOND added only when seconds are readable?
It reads h=3 m=42
